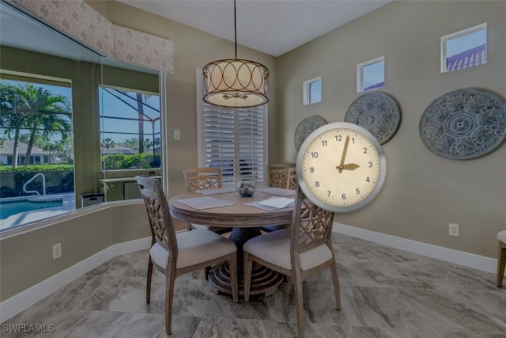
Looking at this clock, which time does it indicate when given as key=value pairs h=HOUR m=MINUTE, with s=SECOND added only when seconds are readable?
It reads h=3 m=3
